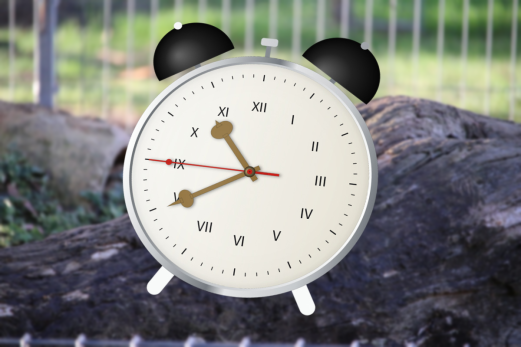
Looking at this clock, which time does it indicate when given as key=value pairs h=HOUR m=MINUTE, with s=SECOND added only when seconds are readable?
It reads h=10 m=39 s=45
